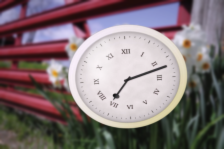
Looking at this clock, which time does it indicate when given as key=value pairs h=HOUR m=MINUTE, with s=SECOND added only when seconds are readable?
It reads h=7 m=12
